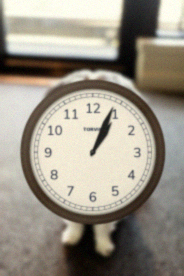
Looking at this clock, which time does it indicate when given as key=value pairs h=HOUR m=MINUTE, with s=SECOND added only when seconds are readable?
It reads h=1 m=4
